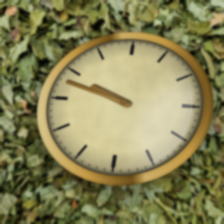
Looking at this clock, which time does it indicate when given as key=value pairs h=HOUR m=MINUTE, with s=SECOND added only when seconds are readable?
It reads h=9 m=48
